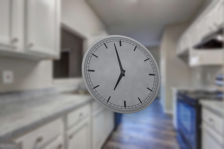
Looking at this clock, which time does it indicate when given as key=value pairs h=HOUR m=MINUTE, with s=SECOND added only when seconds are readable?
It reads h=6 m=58
